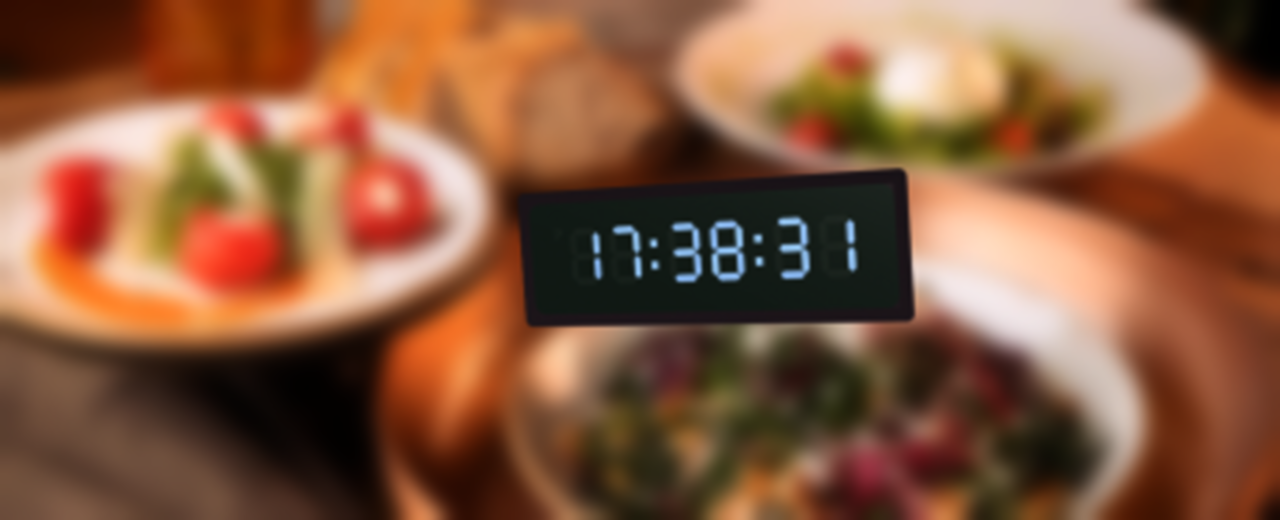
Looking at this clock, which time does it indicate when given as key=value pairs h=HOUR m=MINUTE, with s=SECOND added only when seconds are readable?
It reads h=17 m=38 s=31
